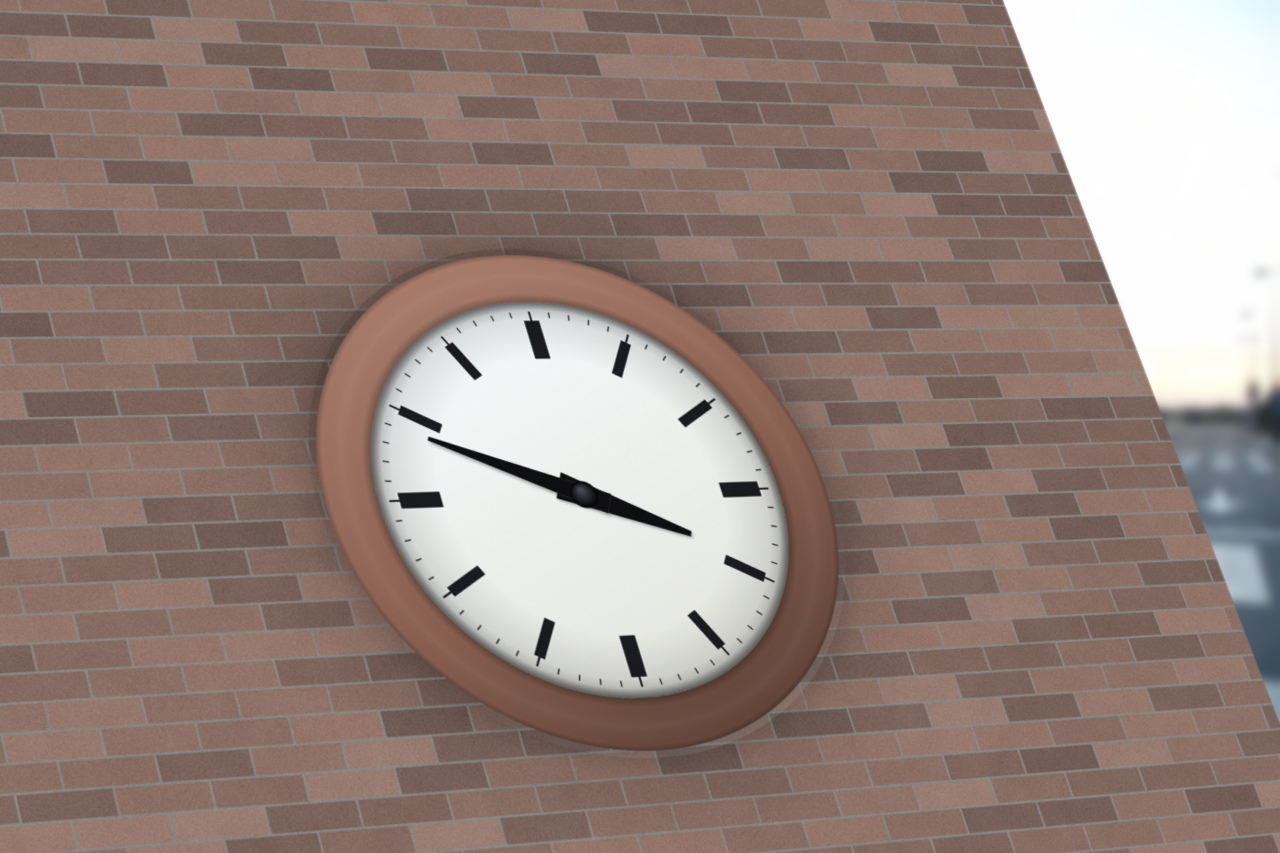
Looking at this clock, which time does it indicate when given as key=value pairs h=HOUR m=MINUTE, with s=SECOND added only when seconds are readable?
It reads h=3 m=49
